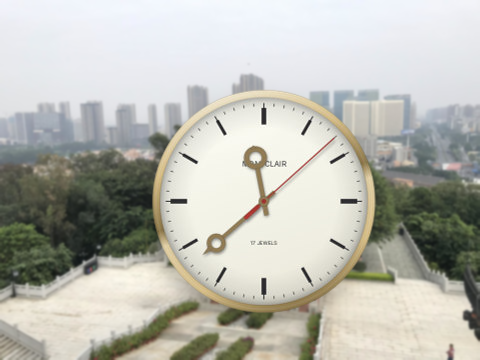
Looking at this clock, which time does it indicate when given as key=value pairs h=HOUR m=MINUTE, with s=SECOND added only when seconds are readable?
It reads h=11 m=38 s=8
